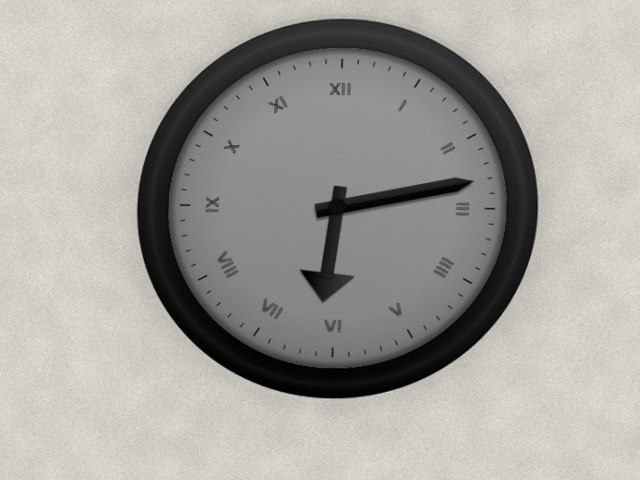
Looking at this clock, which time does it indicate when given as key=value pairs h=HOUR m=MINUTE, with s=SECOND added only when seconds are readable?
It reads h=6 m=13
